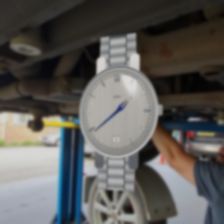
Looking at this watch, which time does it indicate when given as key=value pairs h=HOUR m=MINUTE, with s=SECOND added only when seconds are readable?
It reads h=1 m=39
